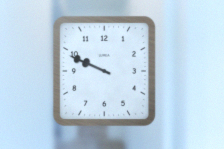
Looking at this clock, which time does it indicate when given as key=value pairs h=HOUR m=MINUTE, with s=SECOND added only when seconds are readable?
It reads h=9 m=49
